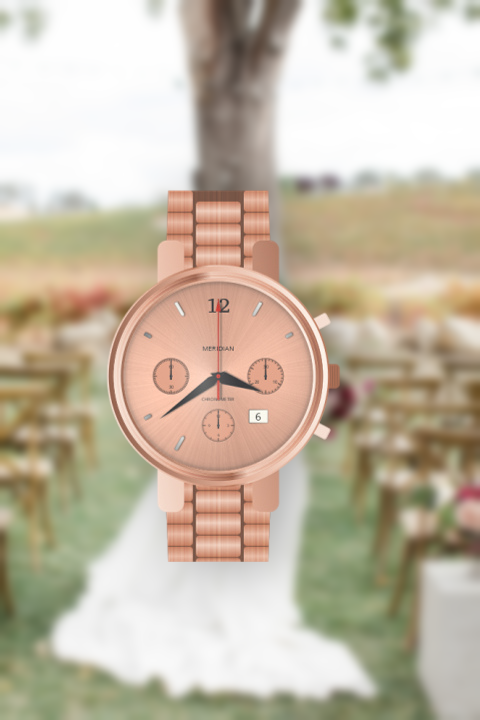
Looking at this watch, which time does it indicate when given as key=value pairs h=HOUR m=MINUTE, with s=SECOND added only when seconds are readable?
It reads h=3 m=39
